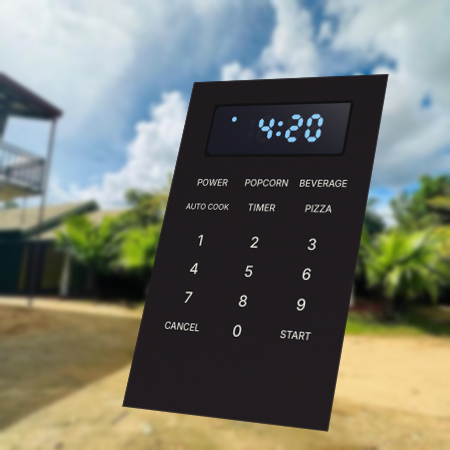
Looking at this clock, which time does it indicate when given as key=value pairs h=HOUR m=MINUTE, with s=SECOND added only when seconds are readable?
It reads h=4 m=20
